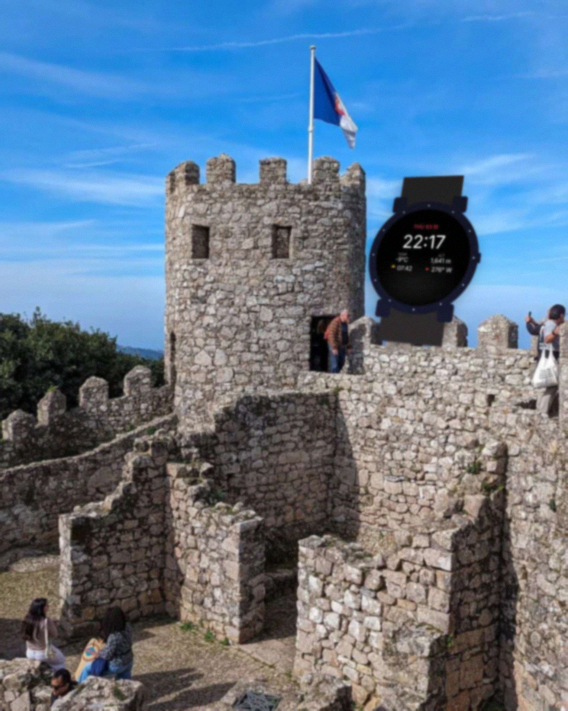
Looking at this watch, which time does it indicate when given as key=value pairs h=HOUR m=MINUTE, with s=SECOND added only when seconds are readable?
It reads h=22 m=17
